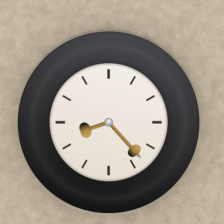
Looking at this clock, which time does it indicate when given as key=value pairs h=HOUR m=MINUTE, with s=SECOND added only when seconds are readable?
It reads h=8 m=23
